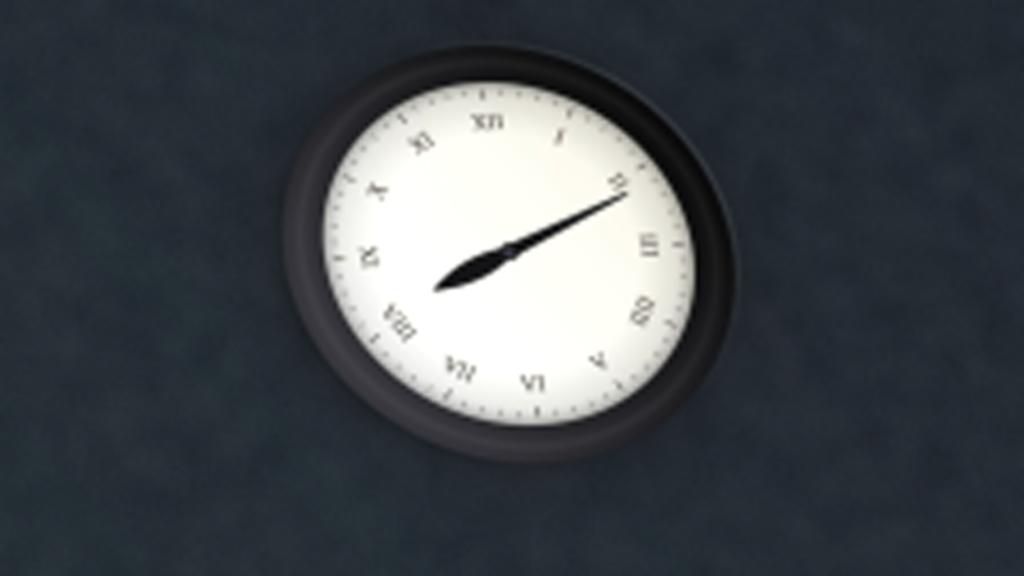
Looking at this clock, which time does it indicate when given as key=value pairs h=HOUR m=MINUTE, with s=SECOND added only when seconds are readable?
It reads h=8 m=11
